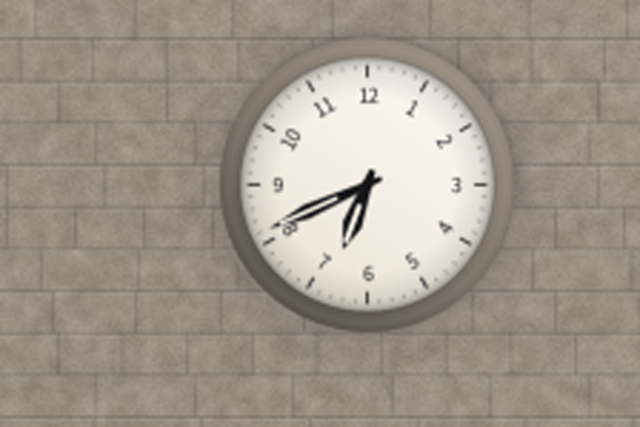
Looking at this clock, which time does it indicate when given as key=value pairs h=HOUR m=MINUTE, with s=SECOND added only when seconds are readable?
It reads h=6 m=41
